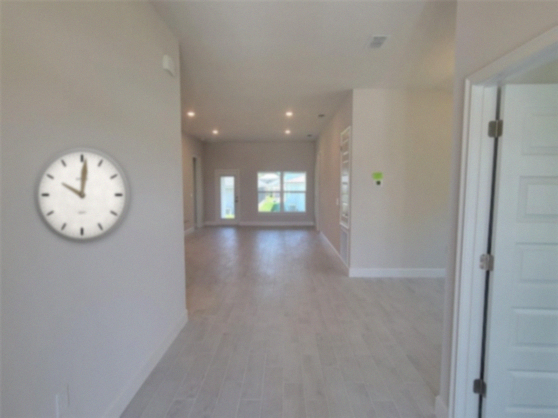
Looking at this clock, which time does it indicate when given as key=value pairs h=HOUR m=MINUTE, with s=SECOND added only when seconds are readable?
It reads h=10 m=1
